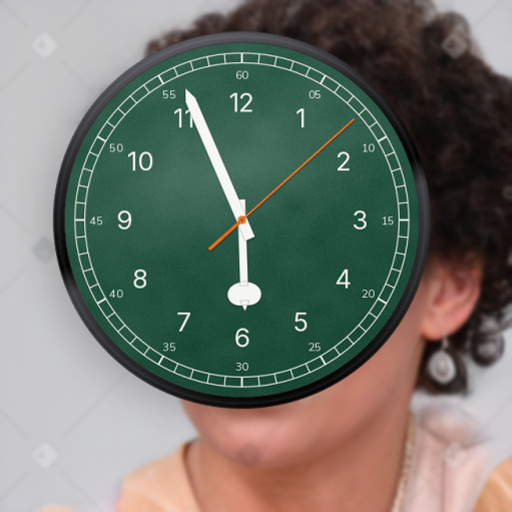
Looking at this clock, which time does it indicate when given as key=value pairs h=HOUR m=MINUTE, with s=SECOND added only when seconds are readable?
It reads h=5 m=56 s=8
